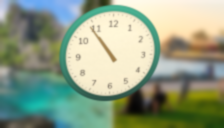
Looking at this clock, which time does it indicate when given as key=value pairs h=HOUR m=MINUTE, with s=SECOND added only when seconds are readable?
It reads h=10 m=54
